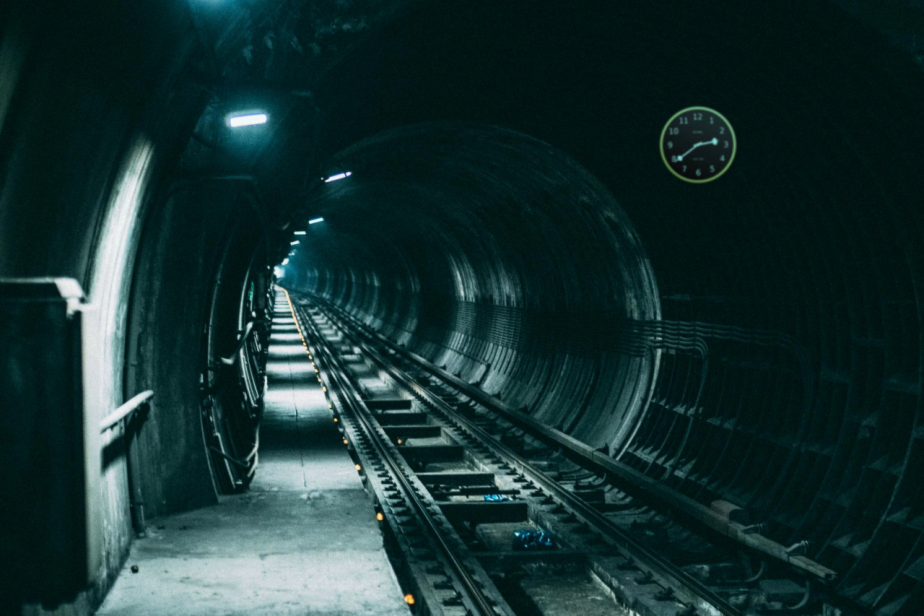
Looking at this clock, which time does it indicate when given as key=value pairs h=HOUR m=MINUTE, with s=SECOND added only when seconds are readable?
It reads h=2 m=39
